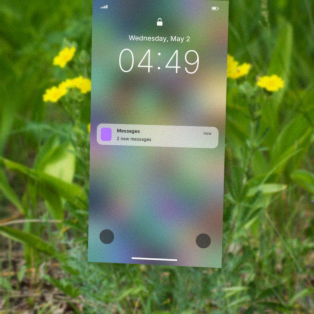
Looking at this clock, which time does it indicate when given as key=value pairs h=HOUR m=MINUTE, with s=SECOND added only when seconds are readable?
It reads h=4 m=49
